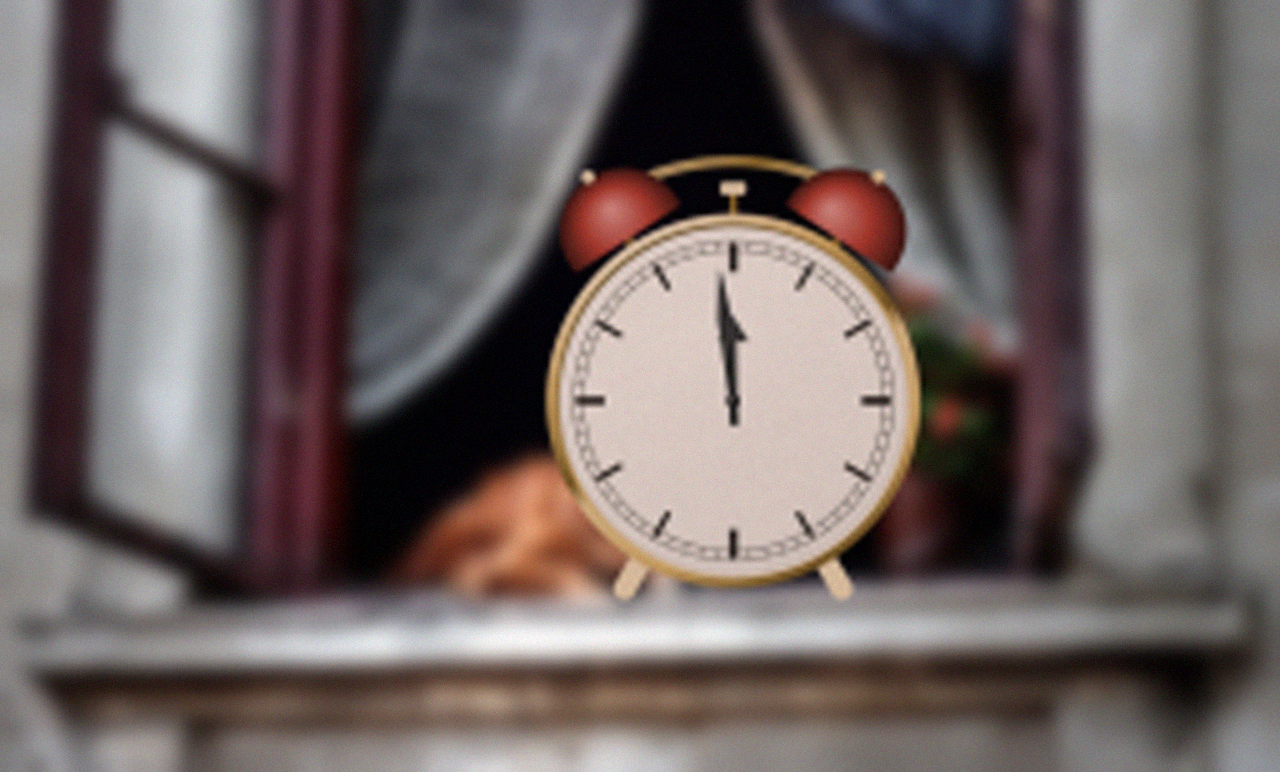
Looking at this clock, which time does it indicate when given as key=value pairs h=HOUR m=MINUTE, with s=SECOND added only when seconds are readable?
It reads h=11 m=59
